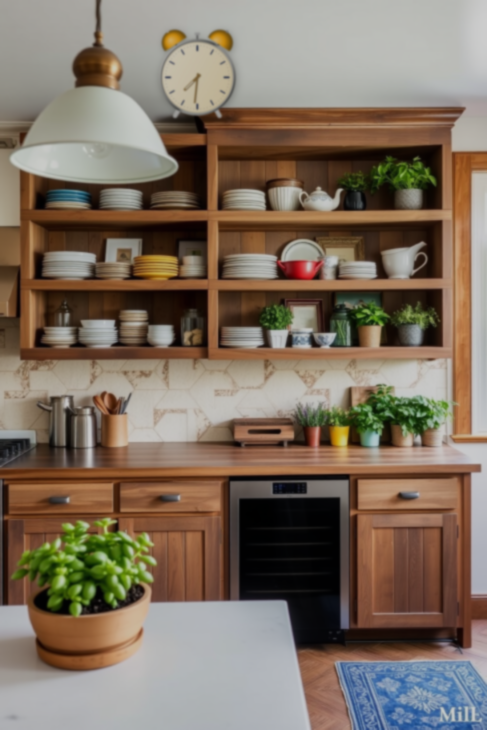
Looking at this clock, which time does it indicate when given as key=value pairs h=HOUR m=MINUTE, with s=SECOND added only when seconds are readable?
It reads h=7 m=31
